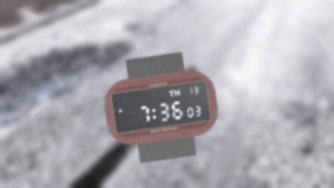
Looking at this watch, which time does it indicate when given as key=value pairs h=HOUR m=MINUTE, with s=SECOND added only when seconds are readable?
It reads h=7 m=36
